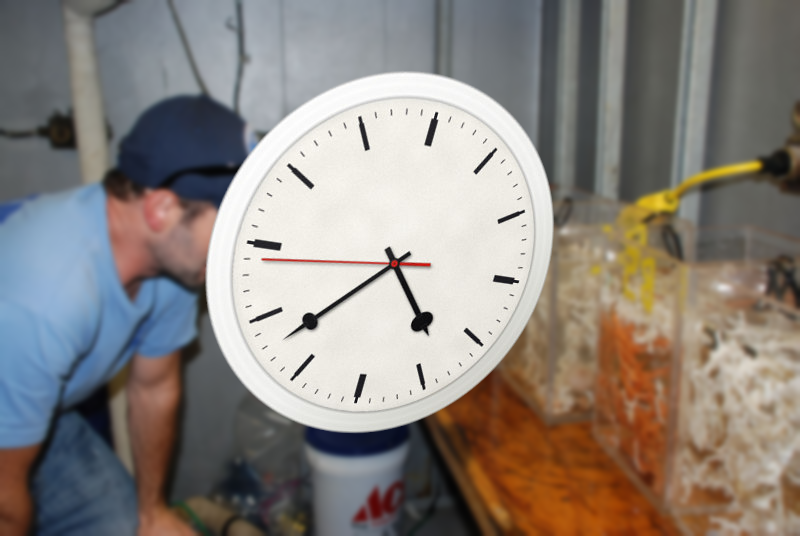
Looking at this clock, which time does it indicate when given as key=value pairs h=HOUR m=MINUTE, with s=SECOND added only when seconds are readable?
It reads h=4 m=37 s=44
